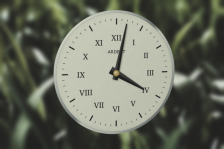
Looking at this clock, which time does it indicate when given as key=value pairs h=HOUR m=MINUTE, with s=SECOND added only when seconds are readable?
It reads h=4 m=2
